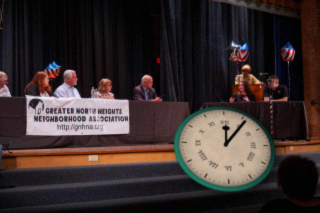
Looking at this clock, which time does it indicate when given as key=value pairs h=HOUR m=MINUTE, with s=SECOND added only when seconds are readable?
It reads h=12 m=6
